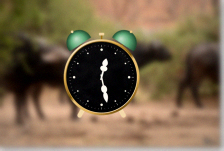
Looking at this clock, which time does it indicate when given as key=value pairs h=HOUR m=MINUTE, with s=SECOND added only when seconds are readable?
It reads h=12 m=28
